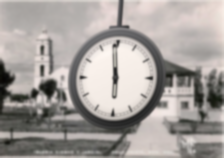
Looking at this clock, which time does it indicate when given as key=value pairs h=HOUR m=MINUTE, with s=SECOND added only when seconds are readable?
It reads h=5 m=59
